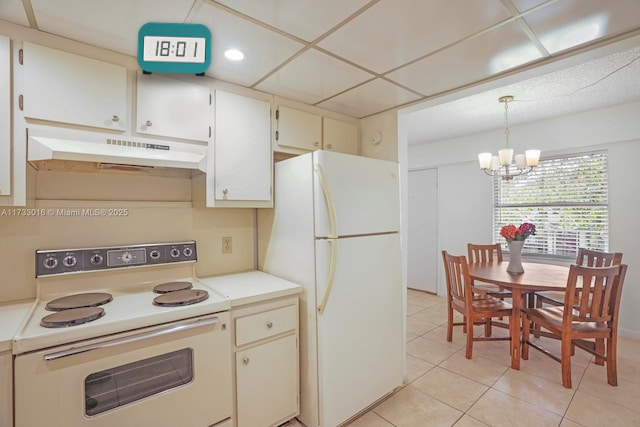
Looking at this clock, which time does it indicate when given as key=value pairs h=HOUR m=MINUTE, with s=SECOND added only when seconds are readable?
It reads h=18 m=1
